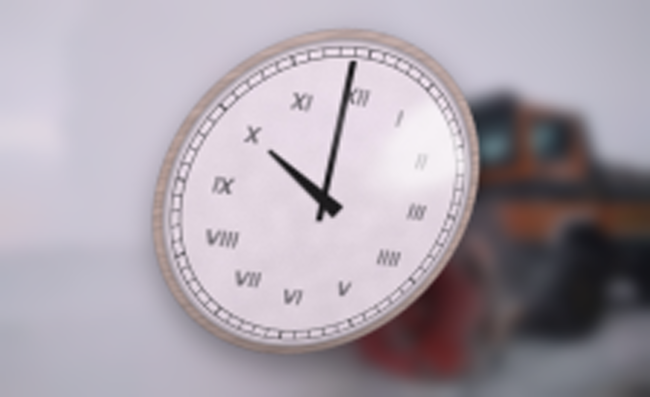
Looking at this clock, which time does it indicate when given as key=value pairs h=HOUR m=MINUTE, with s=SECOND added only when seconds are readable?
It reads h=9 m=59
